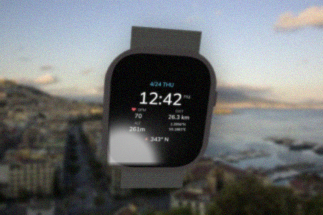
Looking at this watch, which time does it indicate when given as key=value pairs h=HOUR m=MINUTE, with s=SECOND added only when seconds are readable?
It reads h=12 m=42
